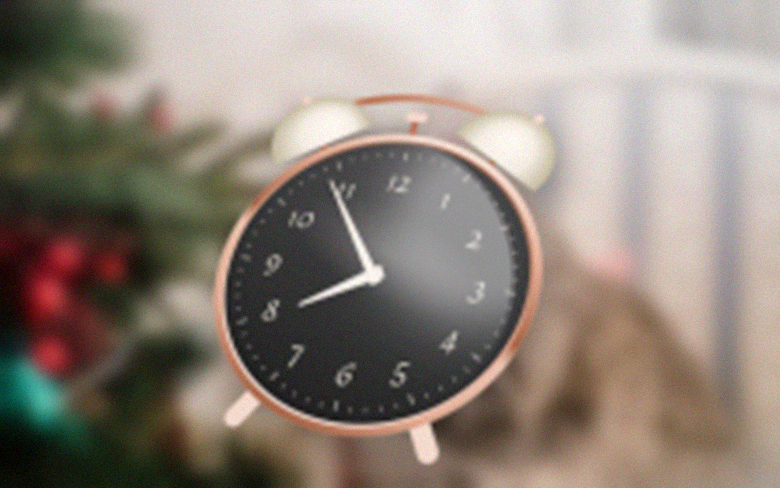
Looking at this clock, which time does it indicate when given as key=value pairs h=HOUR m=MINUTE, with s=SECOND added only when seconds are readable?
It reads h=7 m=54
